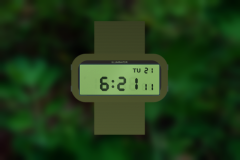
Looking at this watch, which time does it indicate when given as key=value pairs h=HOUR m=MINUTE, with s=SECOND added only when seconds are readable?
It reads h=6 m=21 s=11
